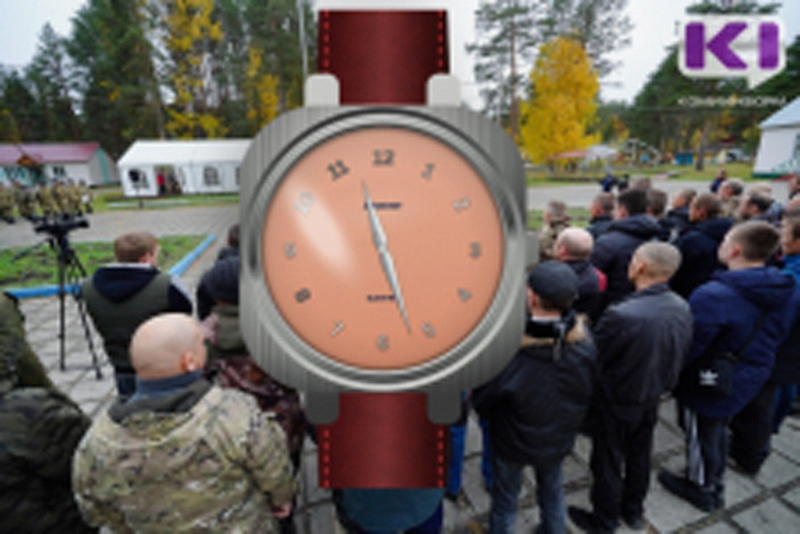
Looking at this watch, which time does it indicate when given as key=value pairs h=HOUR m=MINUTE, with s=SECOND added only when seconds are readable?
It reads h=11 m=27
